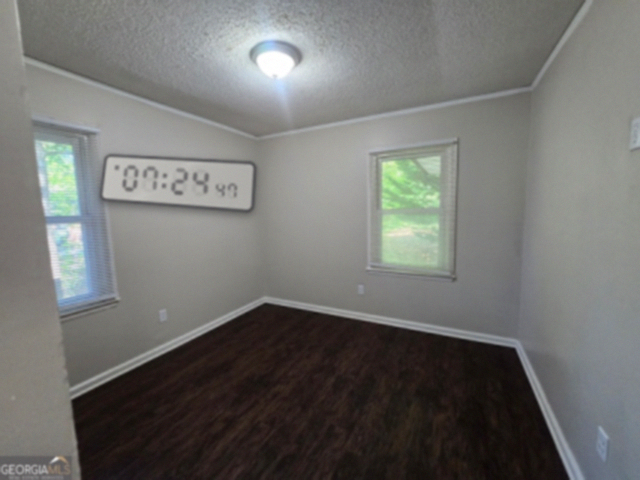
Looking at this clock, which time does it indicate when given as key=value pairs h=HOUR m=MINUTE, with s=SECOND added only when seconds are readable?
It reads h=7 m=24 s=47
